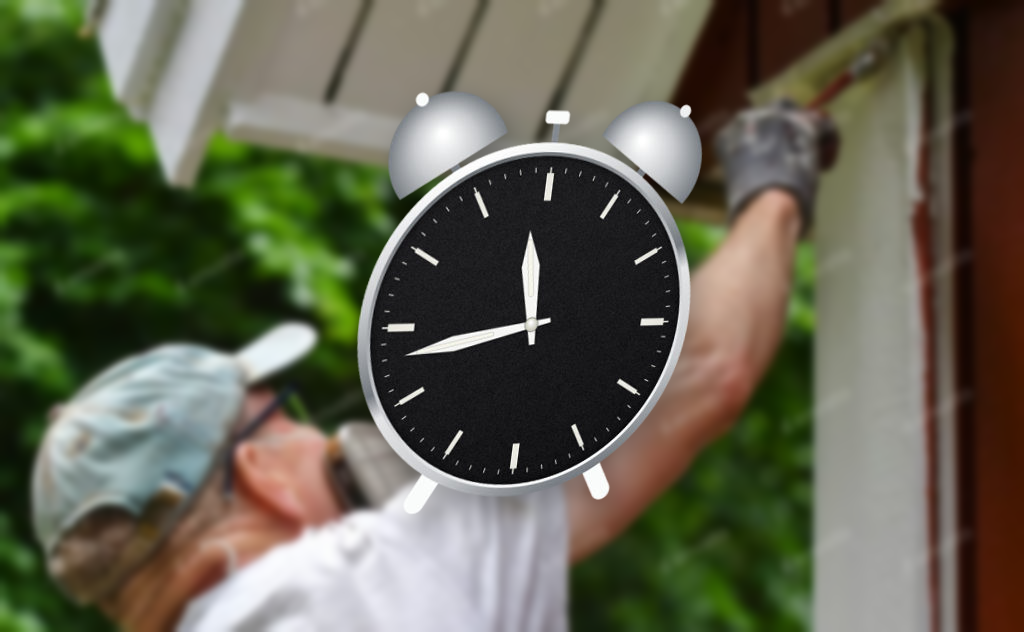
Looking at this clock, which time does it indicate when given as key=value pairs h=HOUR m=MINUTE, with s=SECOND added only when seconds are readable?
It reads h=11 m=43
